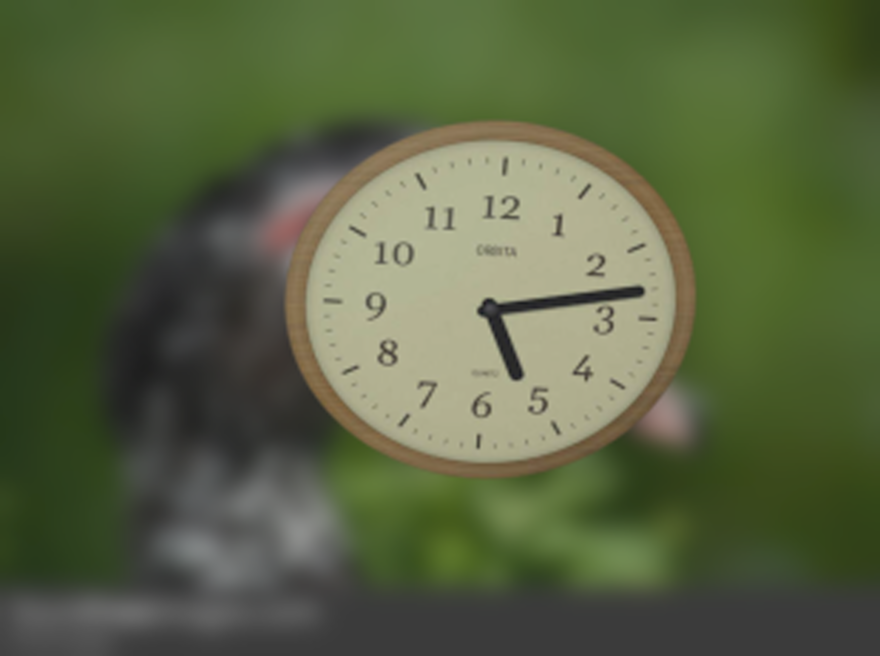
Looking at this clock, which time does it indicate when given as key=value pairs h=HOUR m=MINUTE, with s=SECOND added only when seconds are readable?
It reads h=5 m=13
